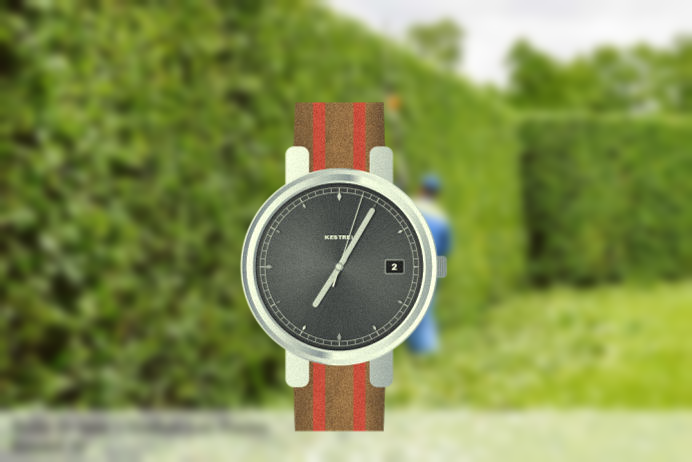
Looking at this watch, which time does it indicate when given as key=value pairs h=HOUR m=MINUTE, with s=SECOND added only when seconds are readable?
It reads h=7 m=5 s=3
